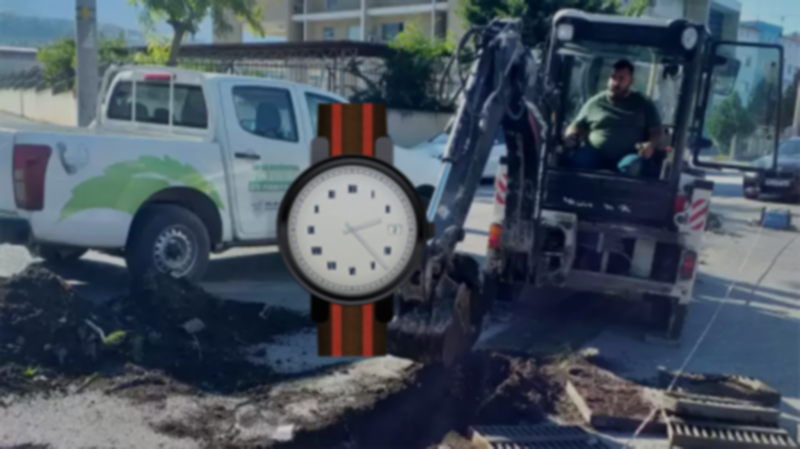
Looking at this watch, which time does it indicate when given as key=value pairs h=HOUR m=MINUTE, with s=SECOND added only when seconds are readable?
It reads h=2 m=23
